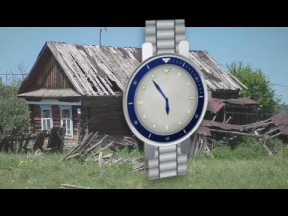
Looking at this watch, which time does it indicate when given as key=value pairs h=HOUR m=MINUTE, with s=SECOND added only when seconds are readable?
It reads h=5 m=54
